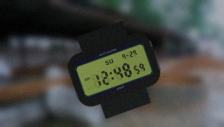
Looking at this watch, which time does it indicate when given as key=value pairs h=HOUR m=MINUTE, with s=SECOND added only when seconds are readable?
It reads h=12 m=48 s=59
